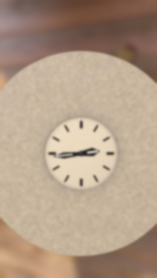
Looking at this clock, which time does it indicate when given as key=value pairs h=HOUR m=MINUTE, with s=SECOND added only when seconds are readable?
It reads h=2 m=44
